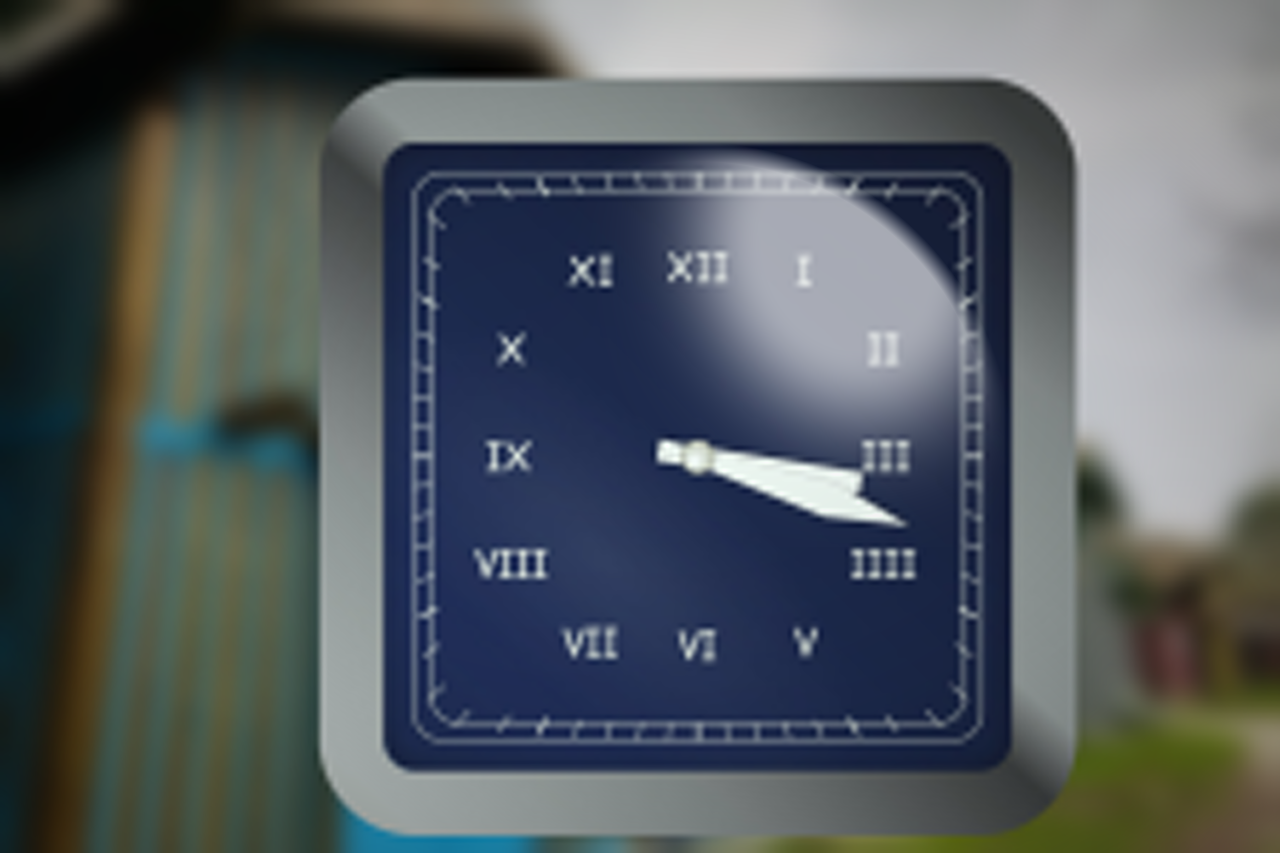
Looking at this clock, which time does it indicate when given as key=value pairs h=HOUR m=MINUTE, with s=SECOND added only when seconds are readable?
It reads h=3 m=18
